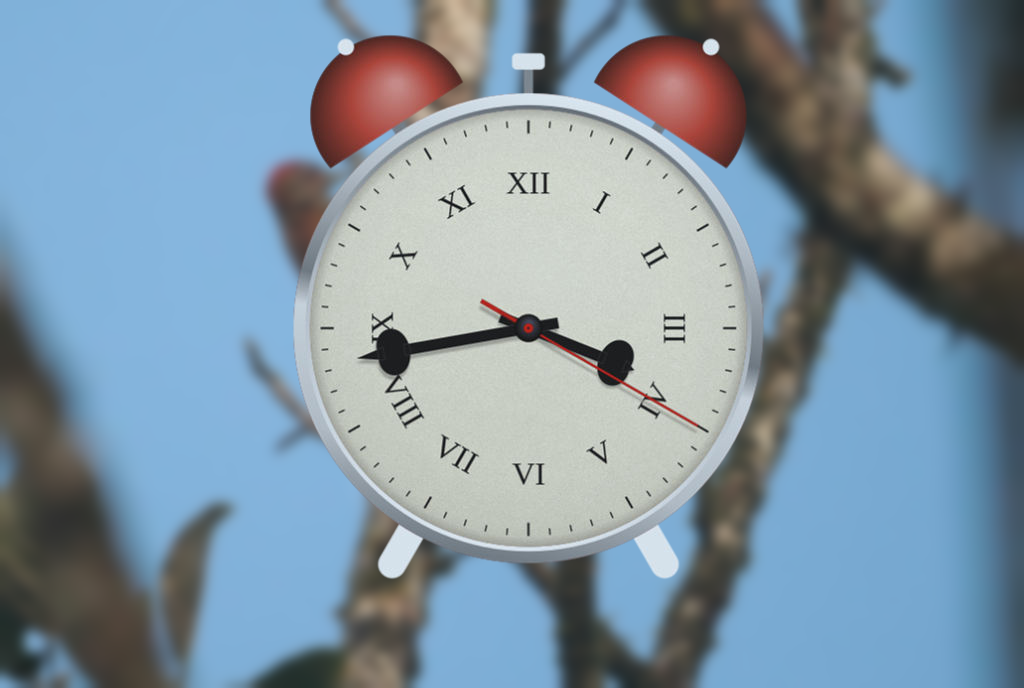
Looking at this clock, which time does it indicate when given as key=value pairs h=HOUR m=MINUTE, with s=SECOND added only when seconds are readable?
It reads h=3 m=43 s=20
